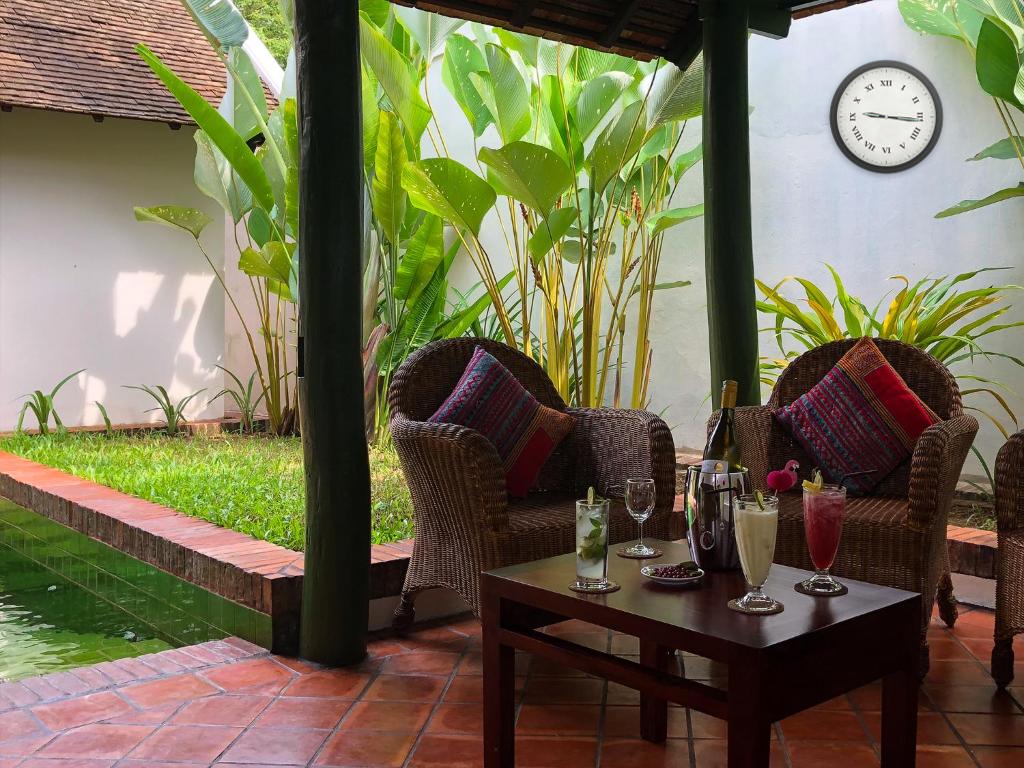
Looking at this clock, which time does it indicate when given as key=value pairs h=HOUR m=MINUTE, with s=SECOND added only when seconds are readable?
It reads h=9 m=16
